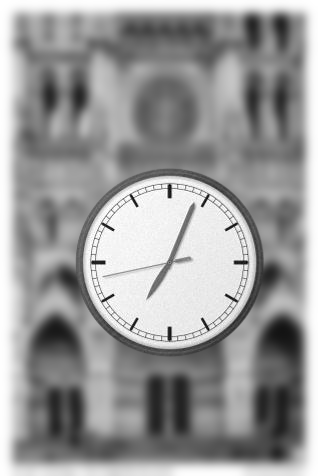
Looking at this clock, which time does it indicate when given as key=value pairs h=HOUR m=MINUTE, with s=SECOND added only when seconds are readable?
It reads h=7 m=3 s=43
